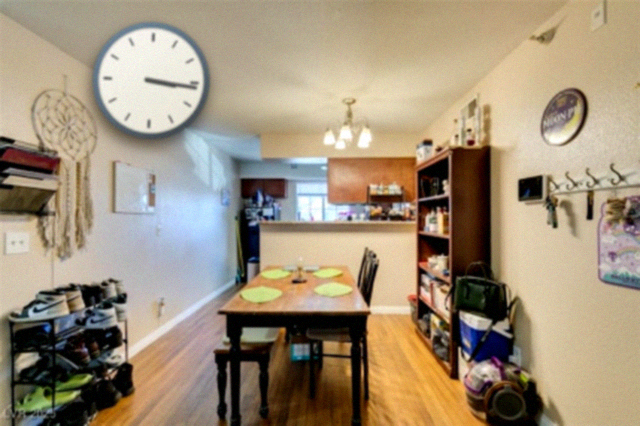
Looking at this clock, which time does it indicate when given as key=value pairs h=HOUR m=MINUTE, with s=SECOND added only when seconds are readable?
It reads h=3 m=16
